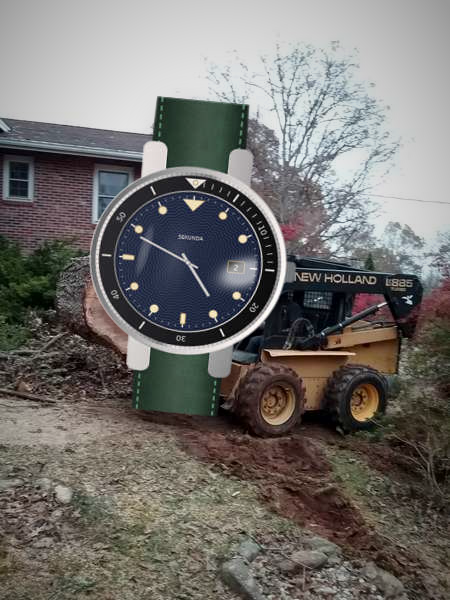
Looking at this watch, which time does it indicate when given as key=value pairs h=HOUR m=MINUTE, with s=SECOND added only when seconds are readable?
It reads h=4 m=49
